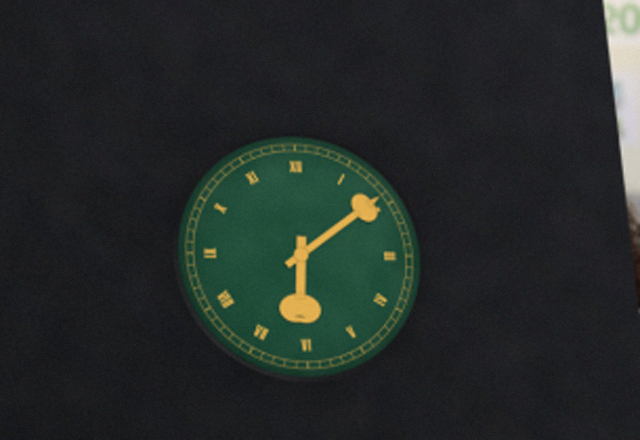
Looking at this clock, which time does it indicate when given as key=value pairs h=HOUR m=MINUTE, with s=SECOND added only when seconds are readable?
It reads h=6 m=9
